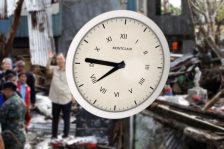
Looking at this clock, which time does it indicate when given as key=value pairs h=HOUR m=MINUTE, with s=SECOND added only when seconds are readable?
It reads h=7 m=46
